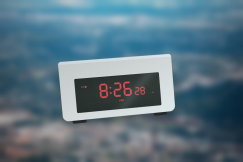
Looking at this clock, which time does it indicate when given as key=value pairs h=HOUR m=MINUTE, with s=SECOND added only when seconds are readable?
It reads h=8 m=26 s=28
